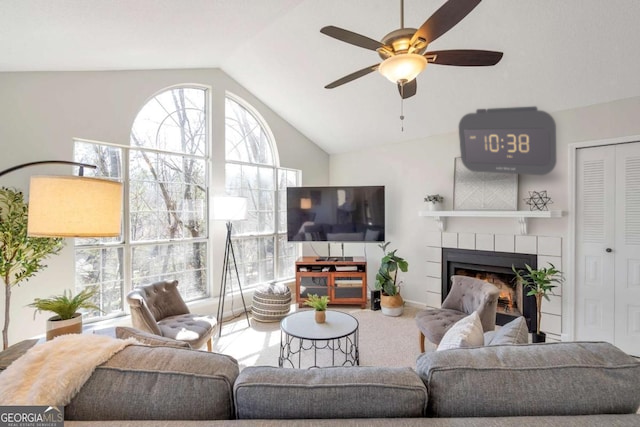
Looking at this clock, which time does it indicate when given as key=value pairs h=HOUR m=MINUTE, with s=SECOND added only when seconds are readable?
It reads h=10 m=38
